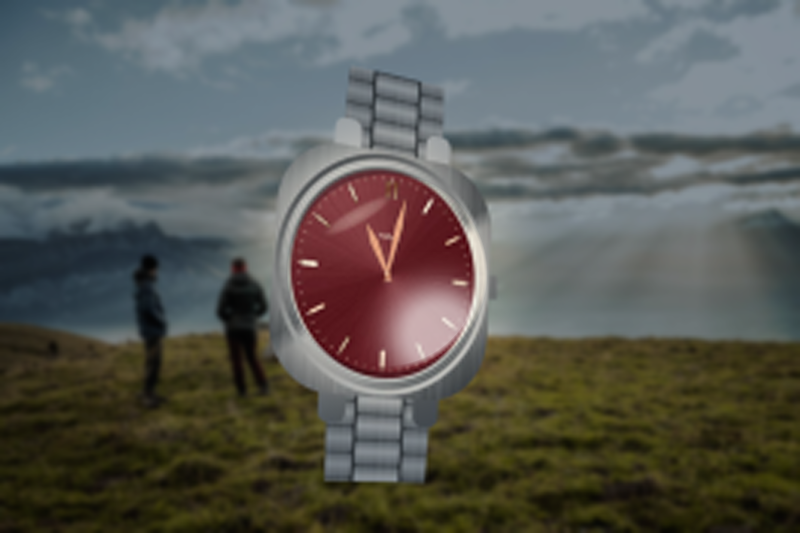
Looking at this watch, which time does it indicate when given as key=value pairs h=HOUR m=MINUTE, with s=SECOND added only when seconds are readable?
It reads h=11 m=2
